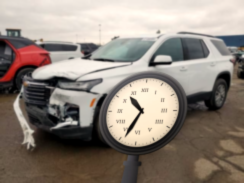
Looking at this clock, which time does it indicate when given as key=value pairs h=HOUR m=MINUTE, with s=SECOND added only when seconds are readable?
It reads h=10 m=34
